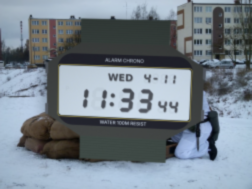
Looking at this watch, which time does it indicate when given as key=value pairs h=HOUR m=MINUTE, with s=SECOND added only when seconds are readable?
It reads h=11 m=33 s=44
